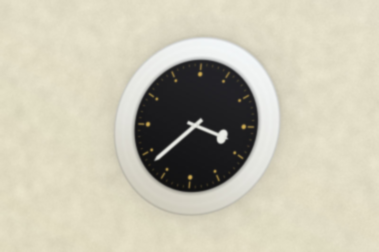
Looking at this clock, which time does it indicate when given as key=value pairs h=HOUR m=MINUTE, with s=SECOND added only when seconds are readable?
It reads h=3 m=38
